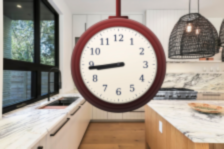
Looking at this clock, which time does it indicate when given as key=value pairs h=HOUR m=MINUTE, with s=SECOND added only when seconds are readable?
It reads h=8 m=44
